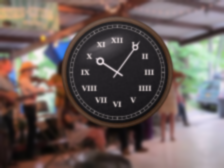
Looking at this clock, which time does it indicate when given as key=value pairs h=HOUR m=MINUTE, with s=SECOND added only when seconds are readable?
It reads h=10 m=6
